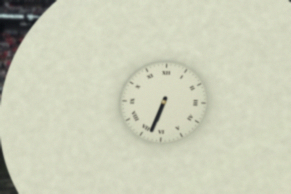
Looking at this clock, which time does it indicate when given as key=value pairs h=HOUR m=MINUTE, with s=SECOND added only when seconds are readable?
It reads h=6 m=33
